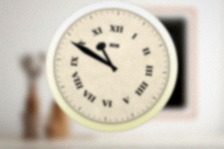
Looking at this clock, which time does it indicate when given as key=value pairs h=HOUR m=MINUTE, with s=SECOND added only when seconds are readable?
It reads h=10 m=49
